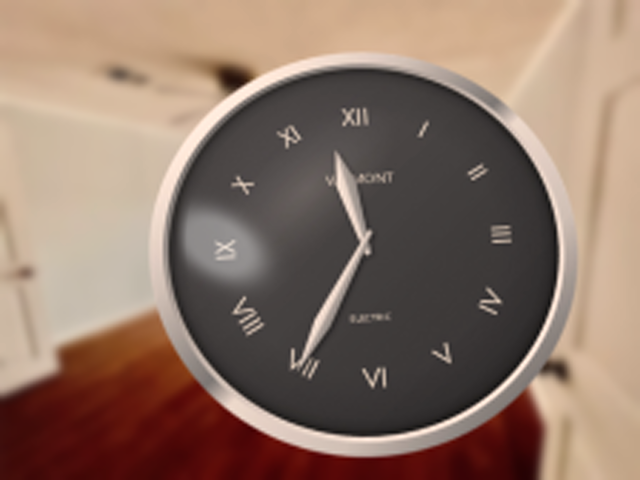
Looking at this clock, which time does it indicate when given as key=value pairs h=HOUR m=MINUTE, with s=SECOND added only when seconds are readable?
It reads h=11 m=35
